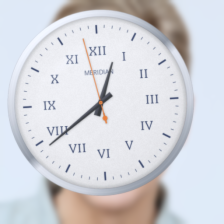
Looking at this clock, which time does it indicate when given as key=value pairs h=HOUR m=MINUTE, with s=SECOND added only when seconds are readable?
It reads h=12 m=38 s=58
